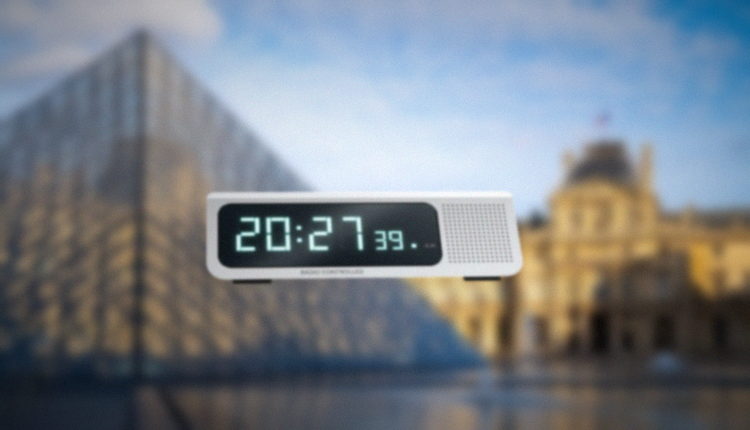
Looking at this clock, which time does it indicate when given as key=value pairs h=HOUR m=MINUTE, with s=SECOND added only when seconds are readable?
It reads h=20 m=27 s=39
